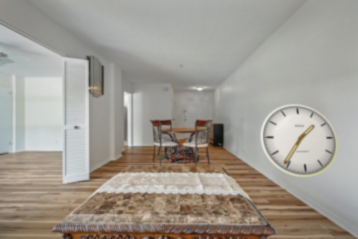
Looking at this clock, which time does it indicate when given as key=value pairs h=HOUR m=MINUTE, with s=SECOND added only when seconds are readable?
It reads h=1 m=36
